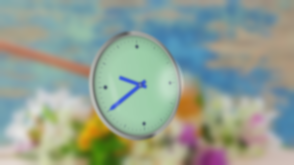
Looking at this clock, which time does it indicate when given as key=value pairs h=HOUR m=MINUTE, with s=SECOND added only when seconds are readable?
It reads h=9 m=40
